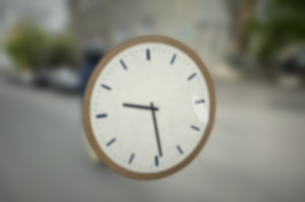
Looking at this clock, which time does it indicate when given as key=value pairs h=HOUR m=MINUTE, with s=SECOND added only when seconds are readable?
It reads h=9 m=29
